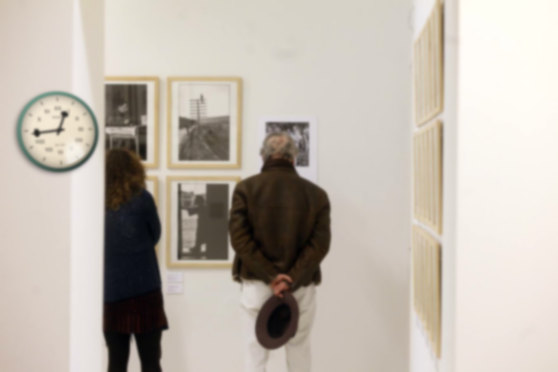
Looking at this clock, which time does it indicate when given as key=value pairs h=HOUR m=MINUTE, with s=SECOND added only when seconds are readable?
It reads h=12 m=44
